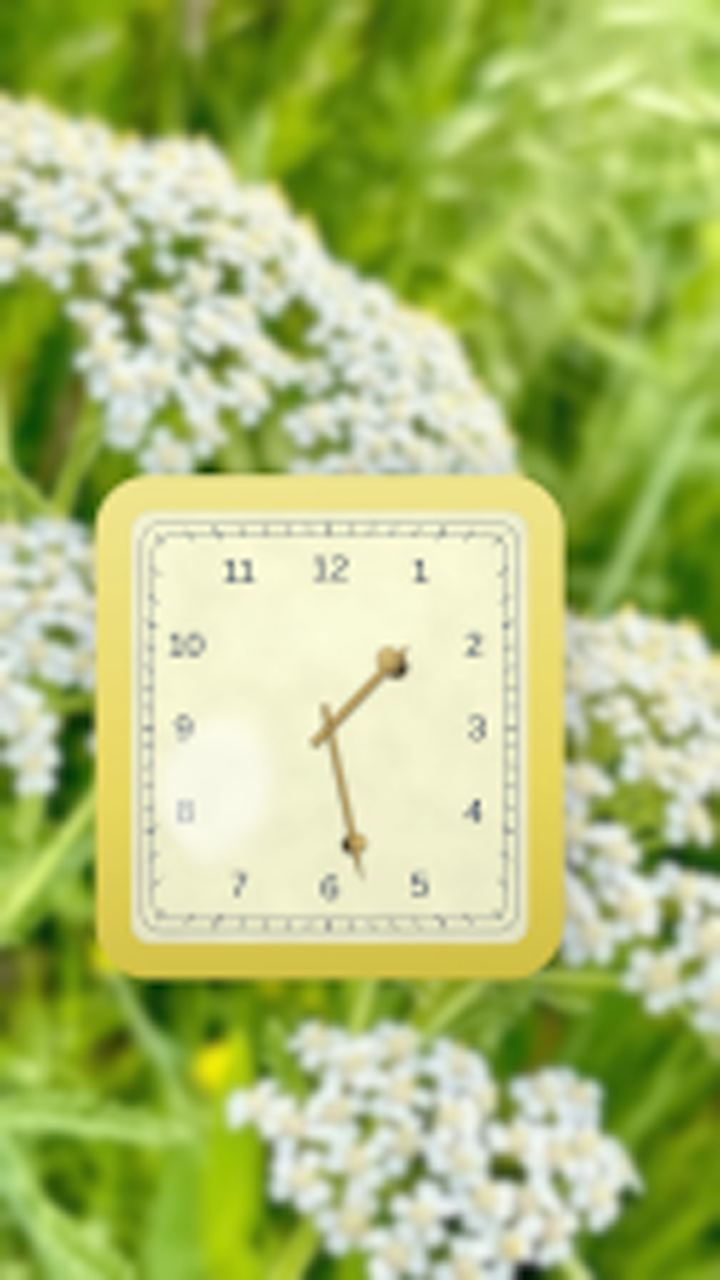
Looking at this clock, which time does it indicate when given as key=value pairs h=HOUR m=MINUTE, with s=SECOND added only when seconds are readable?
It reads h=1 m=28
